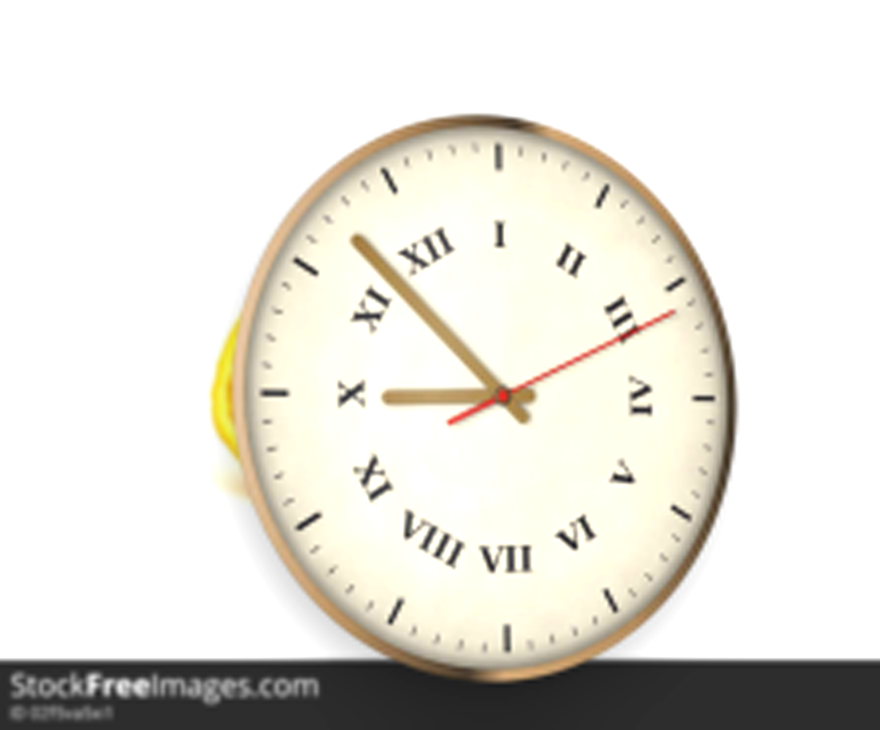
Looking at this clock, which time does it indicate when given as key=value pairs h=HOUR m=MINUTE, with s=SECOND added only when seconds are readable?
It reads h=9 m=57 s=16
